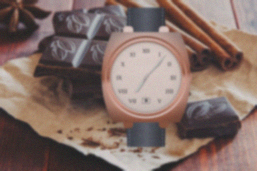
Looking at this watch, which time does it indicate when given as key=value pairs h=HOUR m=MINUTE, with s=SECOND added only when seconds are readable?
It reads h=7 m=7
